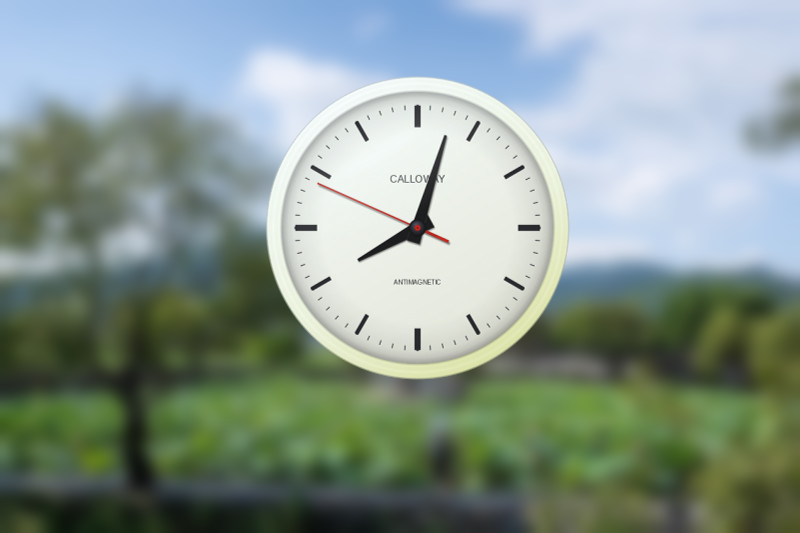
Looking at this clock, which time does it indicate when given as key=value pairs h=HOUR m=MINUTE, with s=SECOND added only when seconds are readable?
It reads h=8 m=2 s=49
